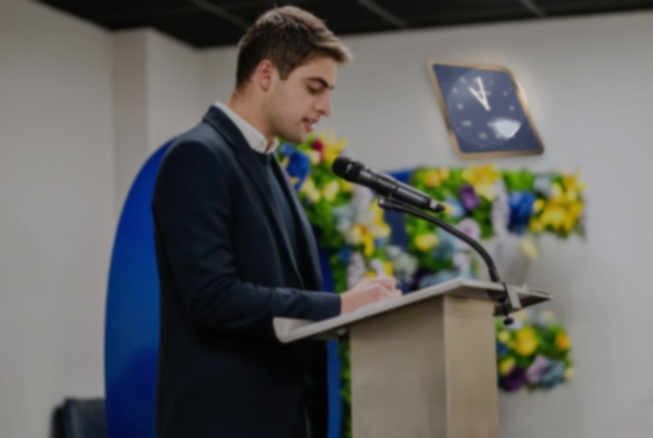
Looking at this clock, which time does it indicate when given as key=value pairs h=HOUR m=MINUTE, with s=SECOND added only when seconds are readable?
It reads h=11 m=1
